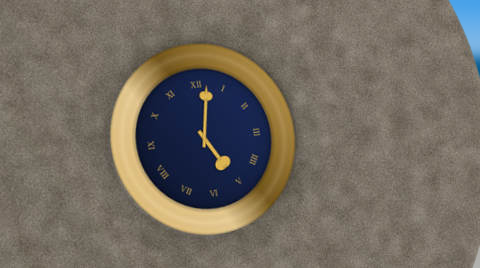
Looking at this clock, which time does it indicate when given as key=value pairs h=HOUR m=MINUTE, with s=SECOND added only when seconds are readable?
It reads h=5 m=2
